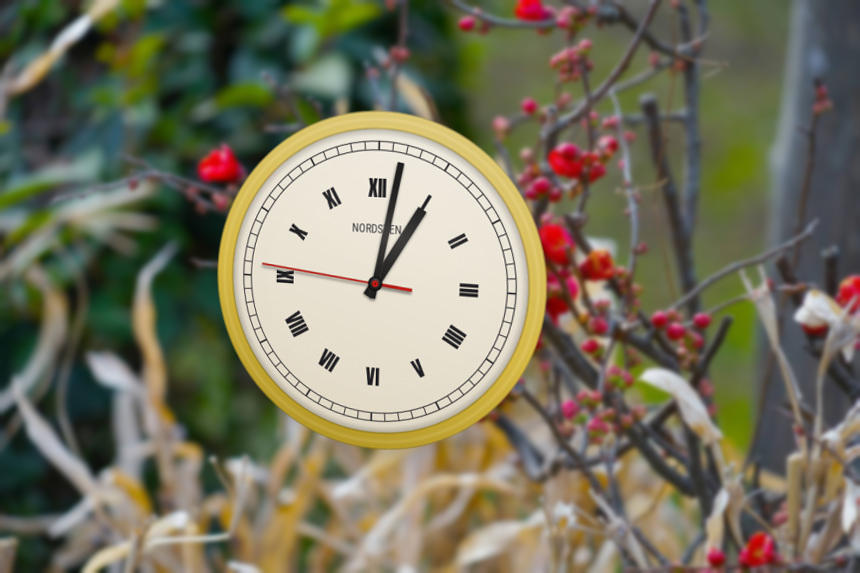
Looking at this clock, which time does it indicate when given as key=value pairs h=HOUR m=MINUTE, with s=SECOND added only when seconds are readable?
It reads h=1 m=1 s=46
